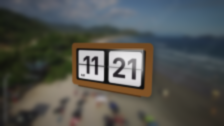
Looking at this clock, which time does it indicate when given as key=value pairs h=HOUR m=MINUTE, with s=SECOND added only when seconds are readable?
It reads h=11 m=21
